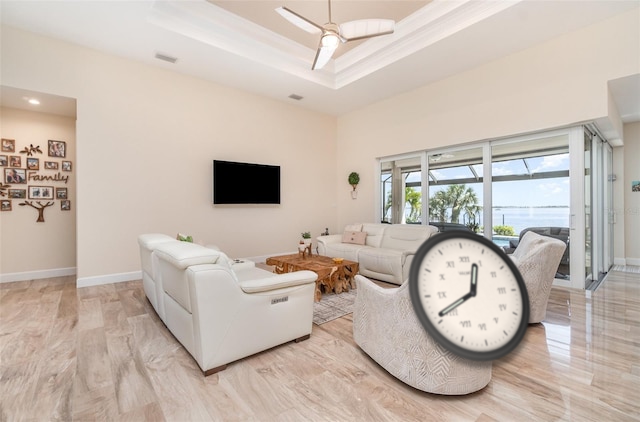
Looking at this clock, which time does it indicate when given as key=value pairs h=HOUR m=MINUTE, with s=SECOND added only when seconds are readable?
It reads h=12 m=41
